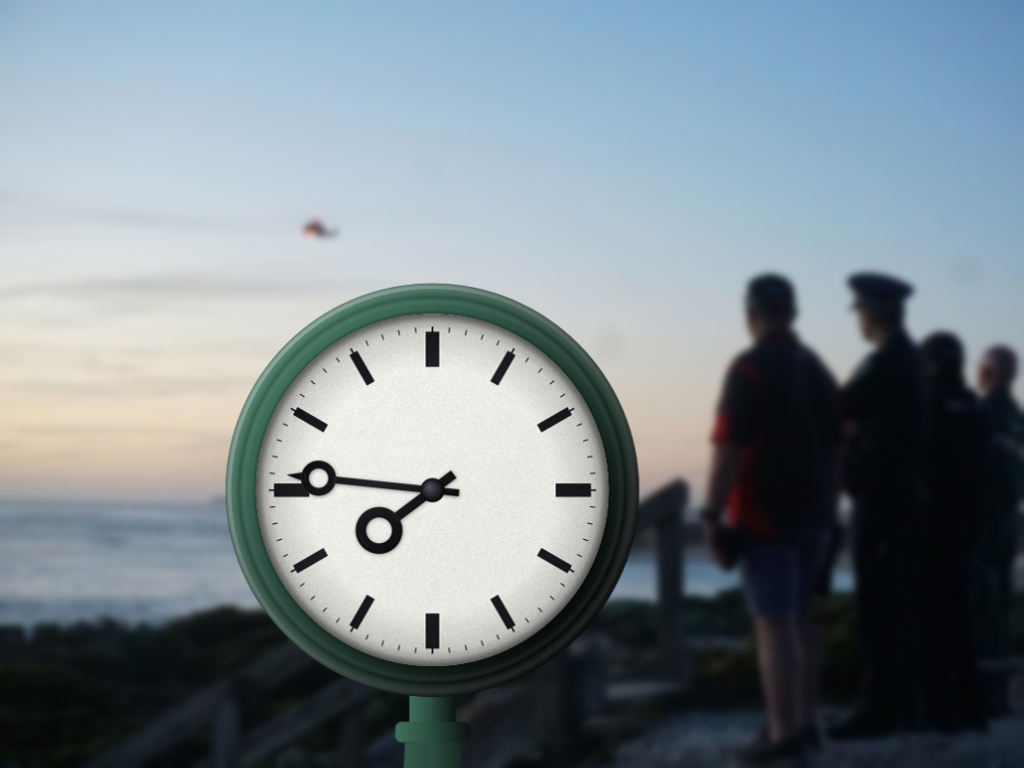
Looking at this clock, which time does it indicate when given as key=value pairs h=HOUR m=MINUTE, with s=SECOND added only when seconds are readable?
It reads h=7 m=46
